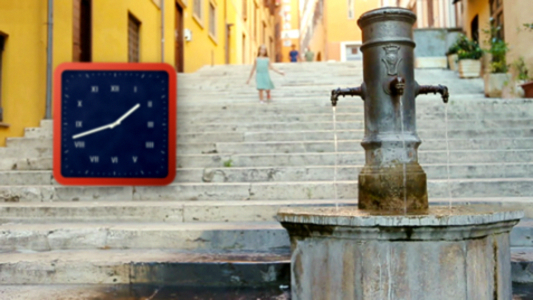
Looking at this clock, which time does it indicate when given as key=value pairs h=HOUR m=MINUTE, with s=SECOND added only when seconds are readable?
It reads h=1 m=42
